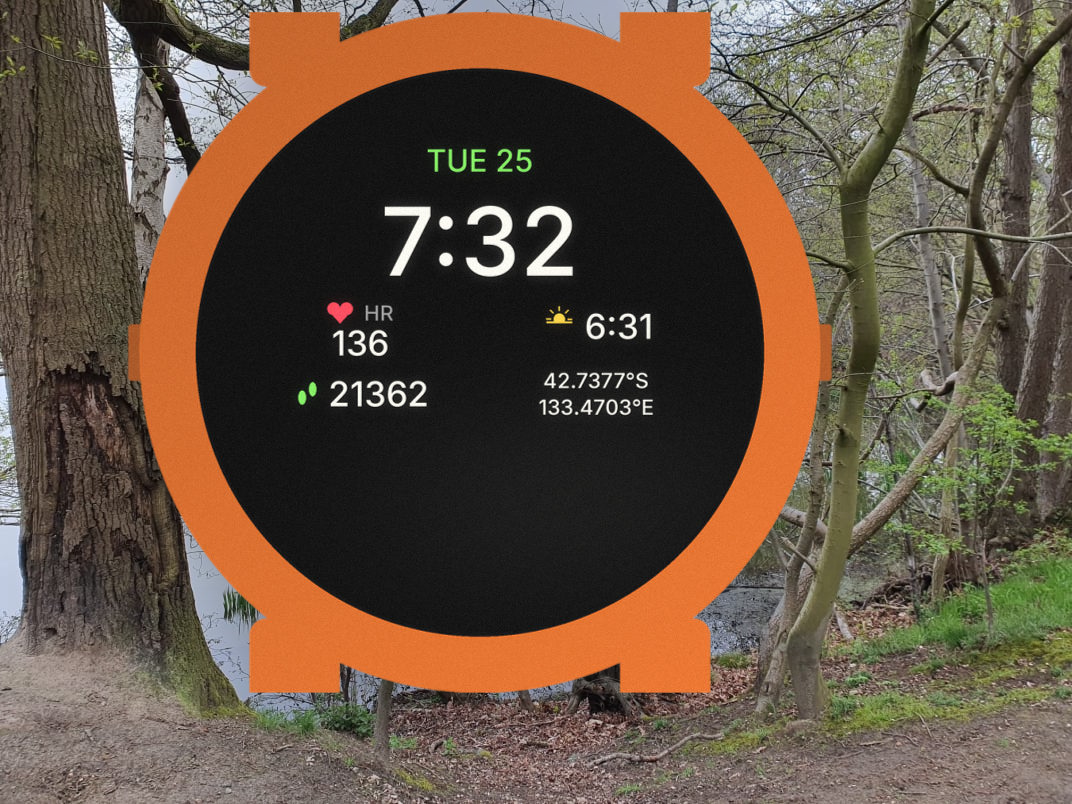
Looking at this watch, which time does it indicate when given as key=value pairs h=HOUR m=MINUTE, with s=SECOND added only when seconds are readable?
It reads h=7 m=32
